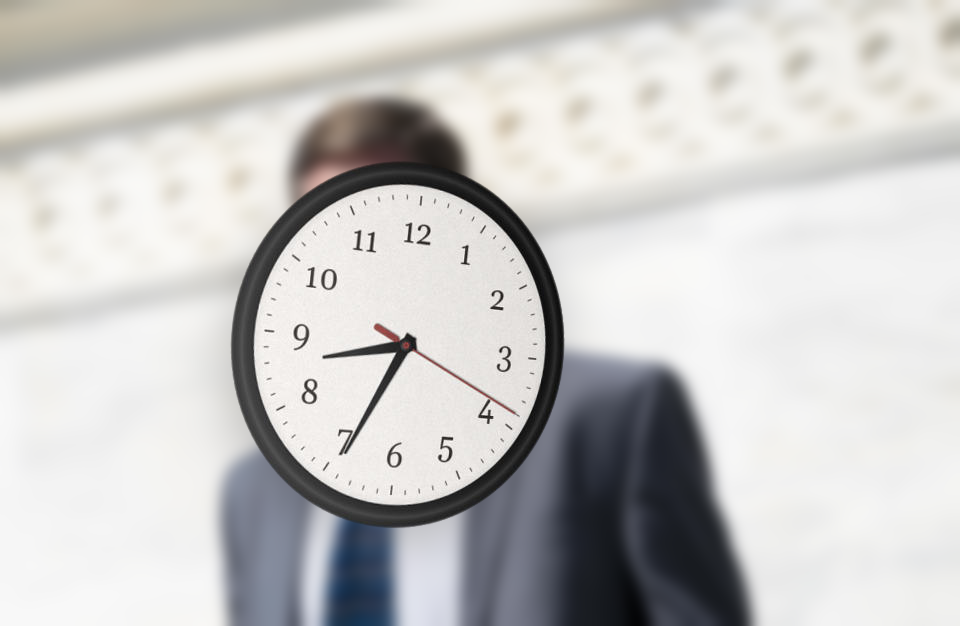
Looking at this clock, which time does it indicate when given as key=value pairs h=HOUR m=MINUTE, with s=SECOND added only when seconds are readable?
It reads h=8 m=34 s=19
